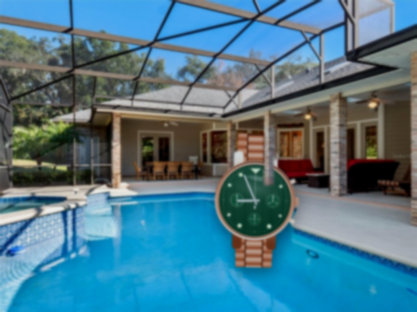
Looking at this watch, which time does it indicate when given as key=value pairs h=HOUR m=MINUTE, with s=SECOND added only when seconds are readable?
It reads h=8 m=56
